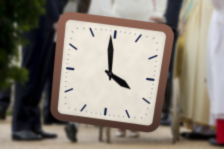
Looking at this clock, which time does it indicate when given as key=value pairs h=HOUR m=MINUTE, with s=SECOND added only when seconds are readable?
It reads h=3 m=59
